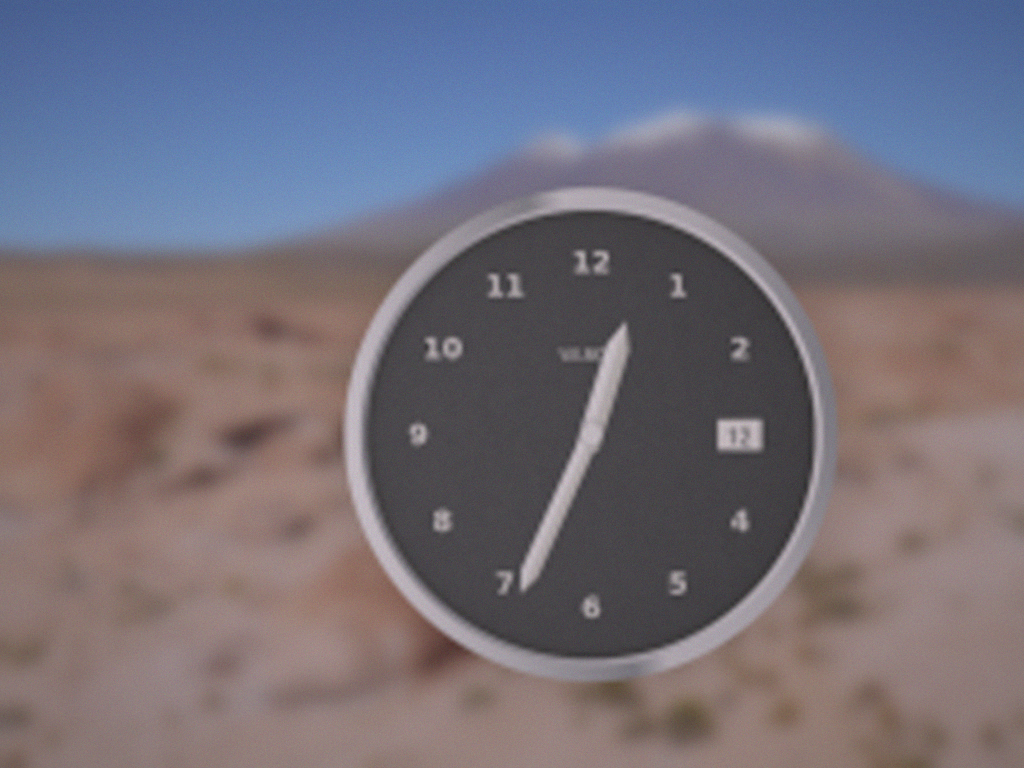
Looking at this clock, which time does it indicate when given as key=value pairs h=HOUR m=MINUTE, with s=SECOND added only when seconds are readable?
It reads h=12 m=34
